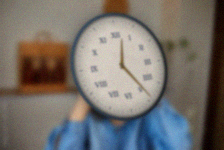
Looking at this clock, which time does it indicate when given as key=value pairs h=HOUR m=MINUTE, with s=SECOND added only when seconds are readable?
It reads h=12 m=24
